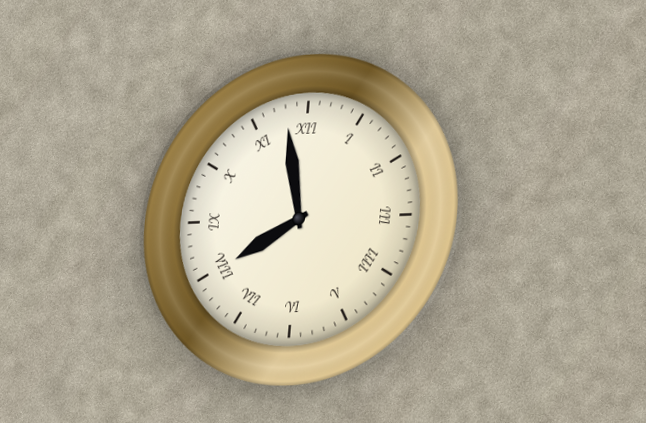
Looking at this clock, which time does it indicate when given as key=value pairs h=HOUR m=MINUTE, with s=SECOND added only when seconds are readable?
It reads h=7 m=58
